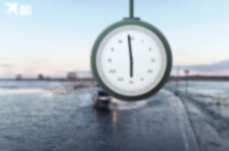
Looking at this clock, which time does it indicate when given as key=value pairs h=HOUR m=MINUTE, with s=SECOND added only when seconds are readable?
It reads h=5 m=59
